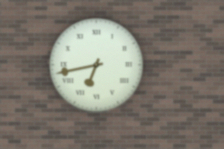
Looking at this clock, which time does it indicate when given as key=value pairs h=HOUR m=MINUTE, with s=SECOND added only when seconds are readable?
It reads h=6 m=43
